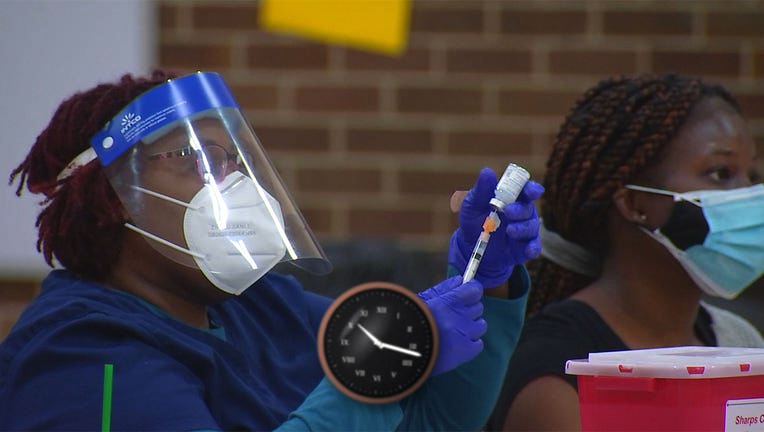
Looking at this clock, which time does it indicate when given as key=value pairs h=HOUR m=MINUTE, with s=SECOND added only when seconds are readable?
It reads h=10 m=17
